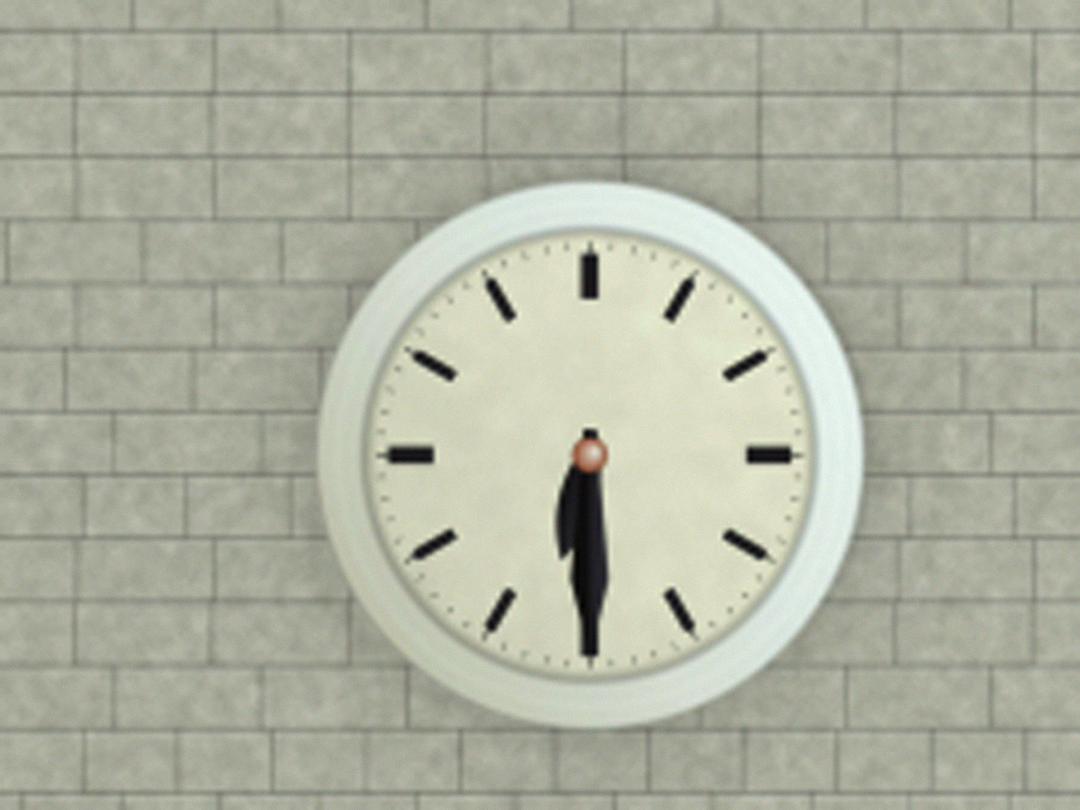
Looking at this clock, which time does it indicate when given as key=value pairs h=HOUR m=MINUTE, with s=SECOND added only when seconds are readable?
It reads h=6 m=30
